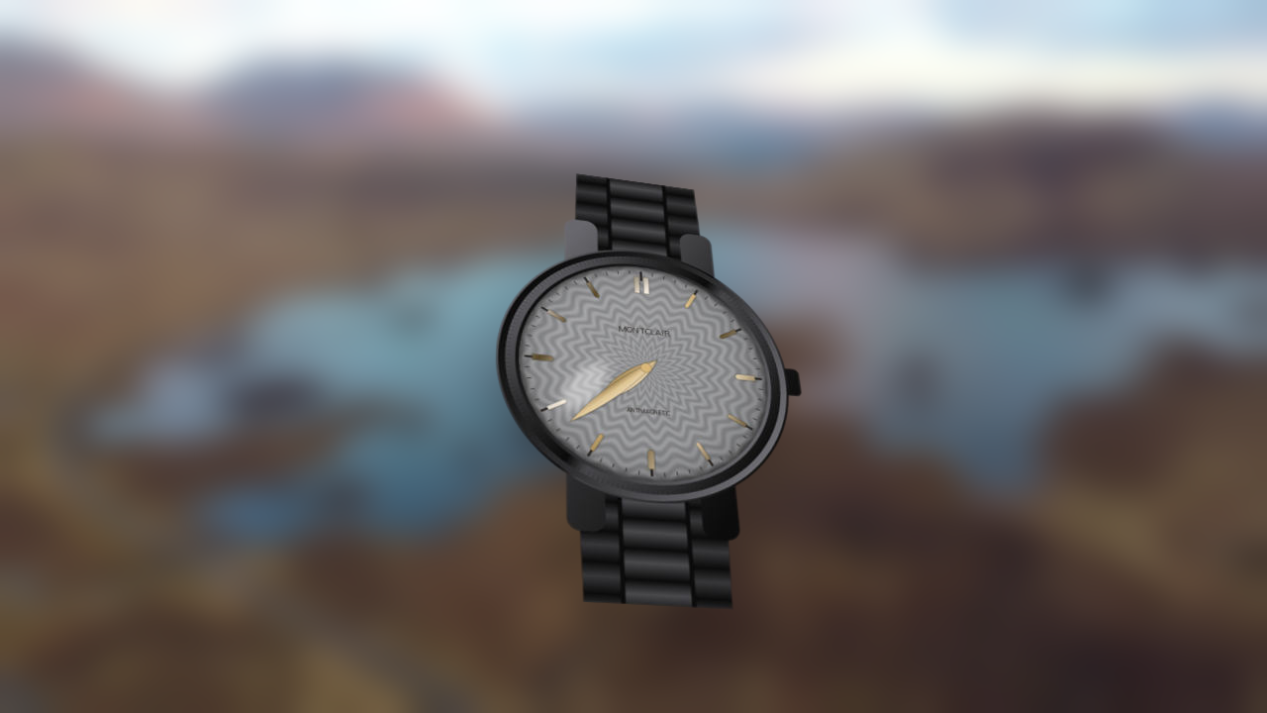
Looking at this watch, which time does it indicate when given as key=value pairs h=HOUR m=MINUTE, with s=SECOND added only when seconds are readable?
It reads h=7 m=38
